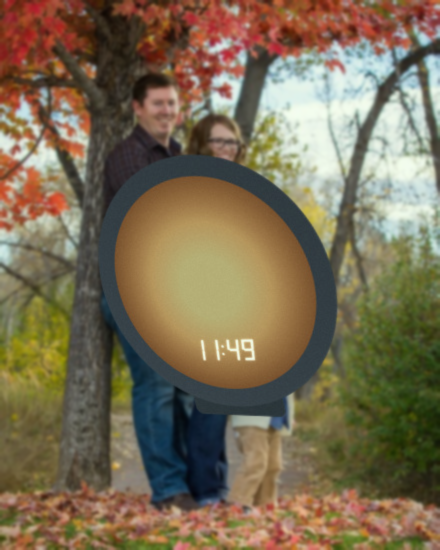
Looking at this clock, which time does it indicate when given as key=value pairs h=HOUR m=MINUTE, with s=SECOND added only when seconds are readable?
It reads h=11 m=49
